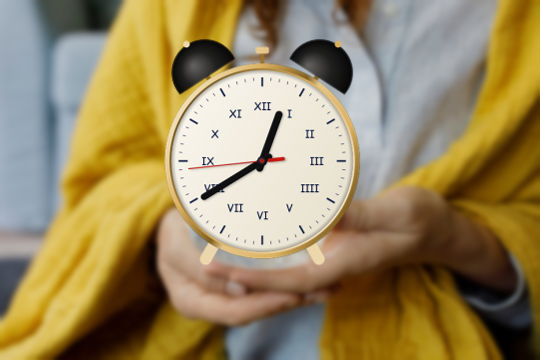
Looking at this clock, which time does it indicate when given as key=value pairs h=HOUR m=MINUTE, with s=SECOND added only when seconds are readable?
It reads h=12 m=39 s=44
